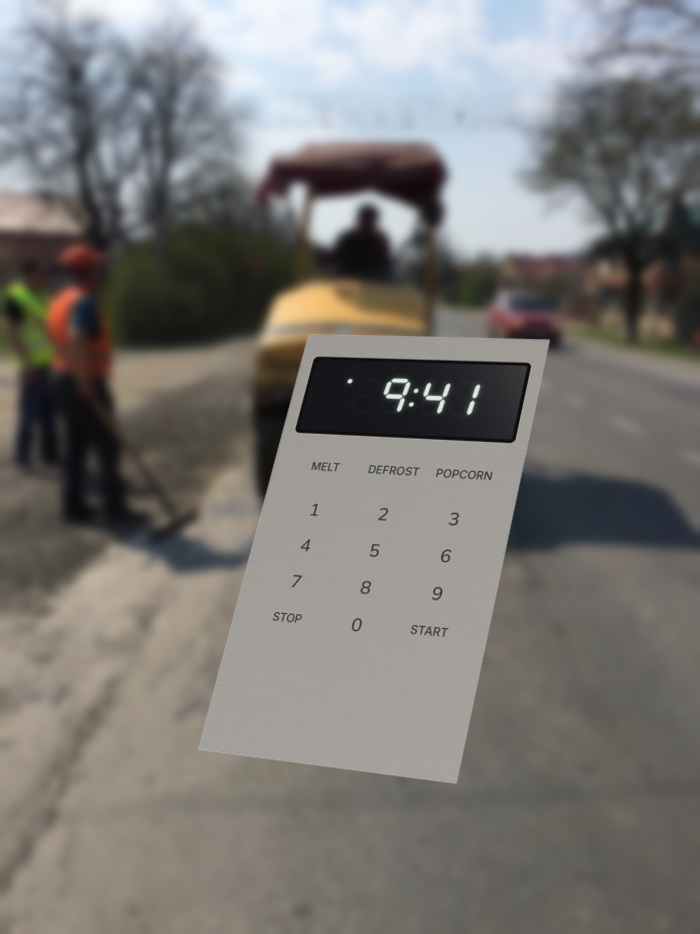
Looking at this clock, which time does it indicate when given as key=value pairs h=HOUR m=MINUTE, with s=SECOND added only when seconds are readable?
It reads h=9 m=41
